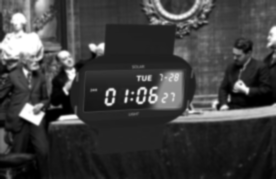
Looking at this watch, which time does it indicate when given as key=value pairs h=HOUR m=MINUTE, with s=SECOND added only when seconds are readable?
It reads h=1 m=6 s=27
